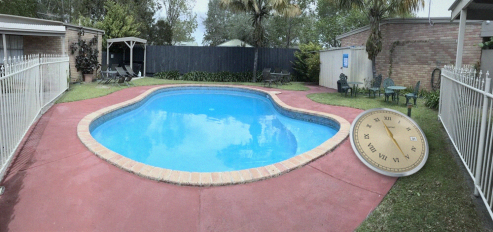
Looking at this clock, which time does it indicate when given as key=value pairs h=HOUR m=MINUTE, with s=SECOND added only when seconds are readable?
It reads h=11 m=26
